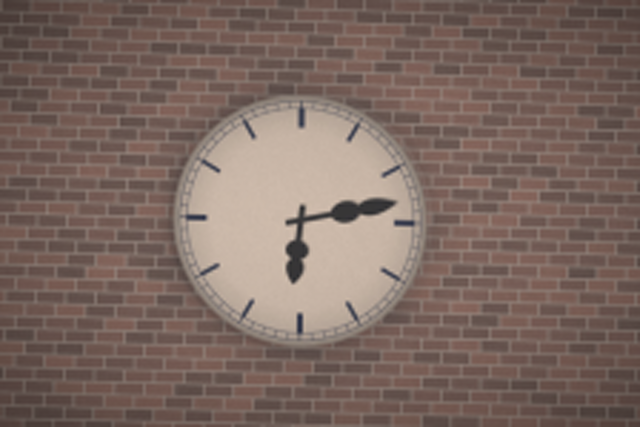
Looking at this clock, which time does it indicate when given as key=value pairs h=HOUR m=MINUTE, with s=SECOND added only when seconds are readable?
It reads h=6 m=13
